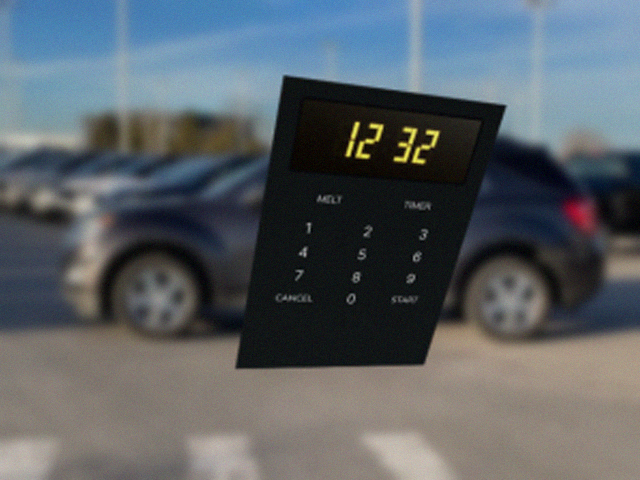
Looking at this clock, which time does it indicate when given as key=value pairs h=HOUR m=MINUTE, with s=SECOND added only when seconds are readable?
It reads h=12 m=32
